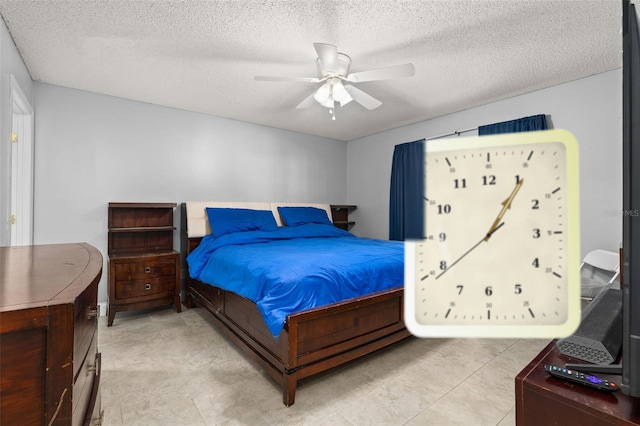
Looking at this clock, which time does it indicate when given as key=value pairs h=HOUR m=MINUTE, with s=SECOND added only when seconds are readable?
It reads h=1 m=5 s=39
